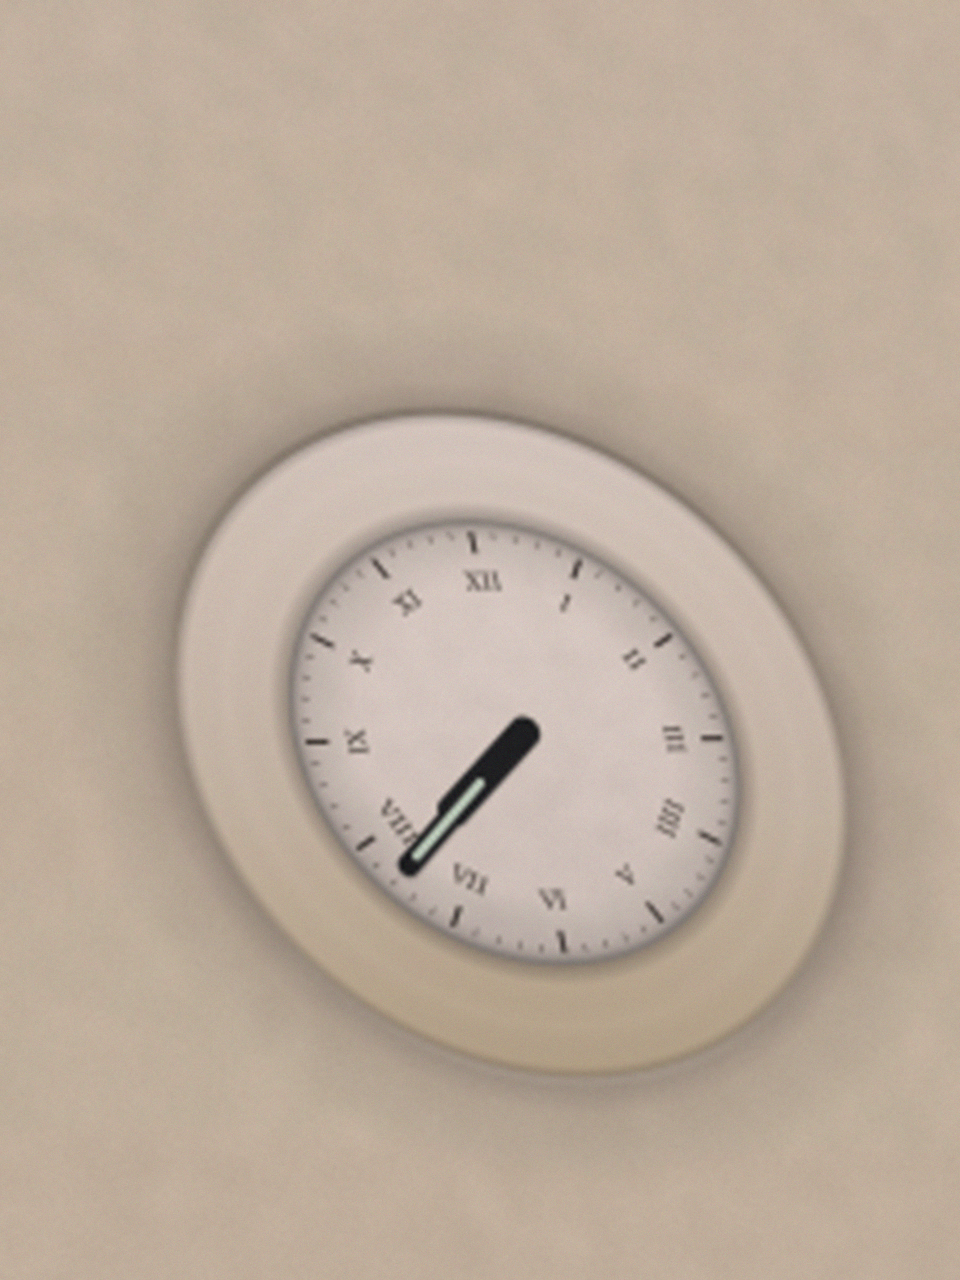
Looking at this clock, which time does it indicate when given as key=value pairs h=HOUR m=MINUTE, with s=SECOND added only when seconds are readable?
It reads h=7 m=38
